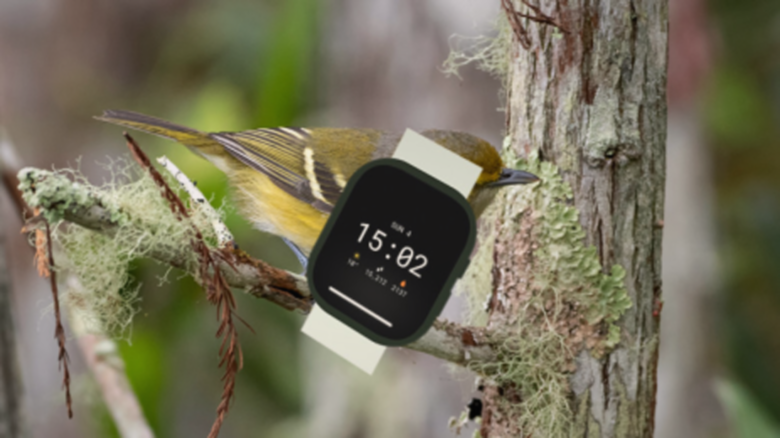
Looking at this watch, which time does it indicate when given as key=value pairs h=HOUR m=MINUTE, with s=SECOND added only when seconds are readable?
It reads h=15 m=2
